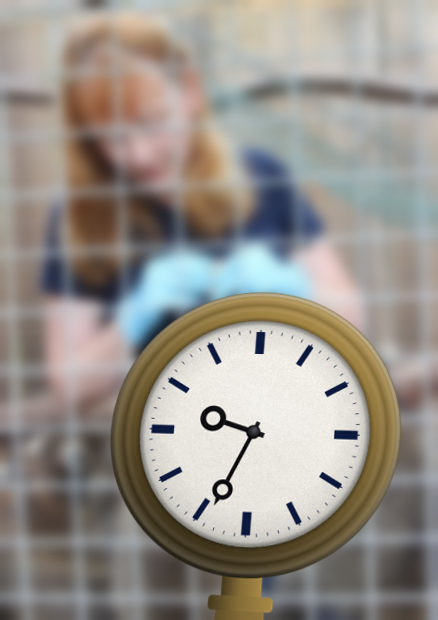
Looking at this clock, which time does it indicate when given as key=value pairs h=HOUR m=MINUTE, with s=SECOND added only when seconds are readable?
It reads h=9 m=34
